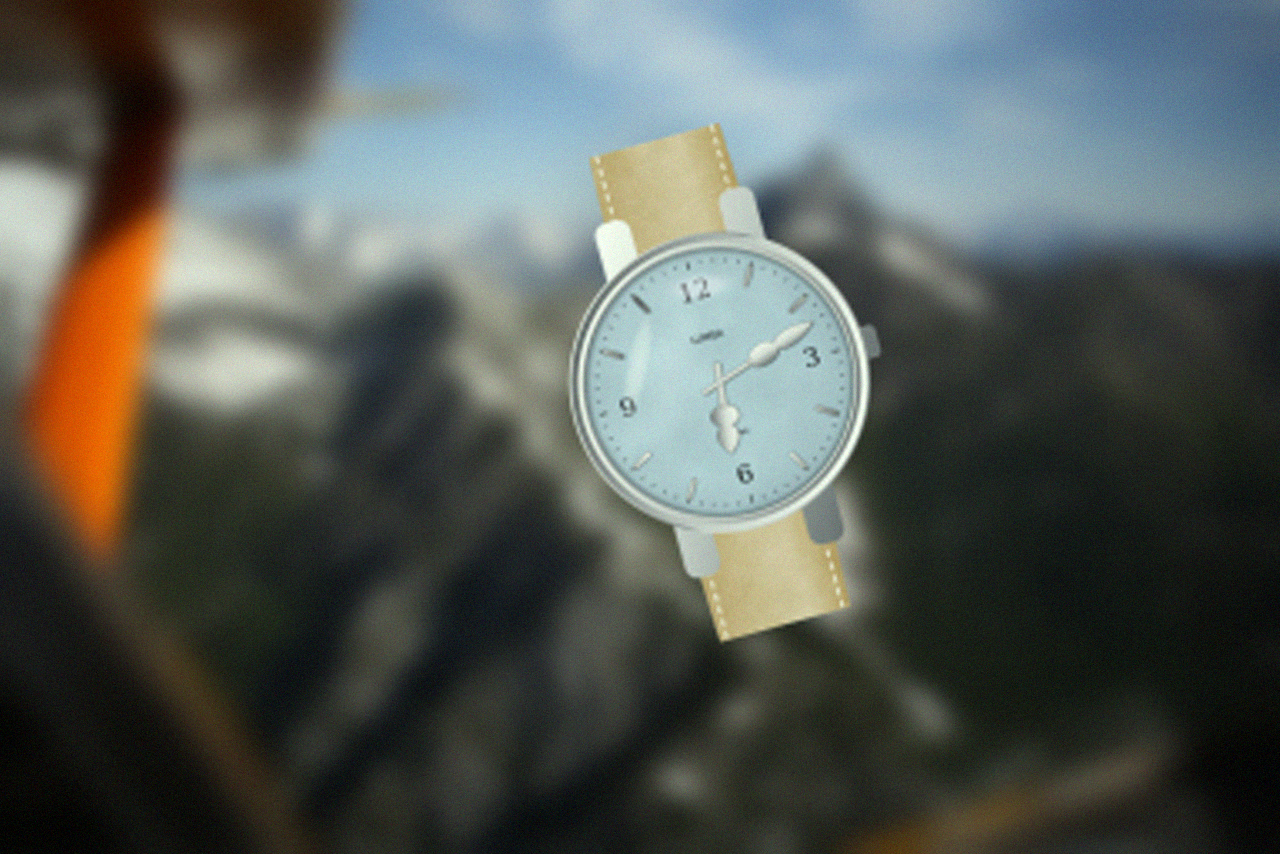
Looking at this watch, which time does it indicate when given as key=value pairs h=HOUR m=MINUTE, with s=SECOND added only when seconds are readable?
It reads h=6 m=12
